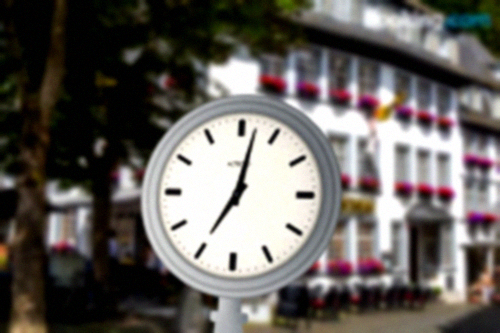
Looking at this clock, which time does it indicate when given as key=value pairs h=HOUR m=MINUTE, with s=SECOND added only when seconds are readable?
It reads h=7 m=2
